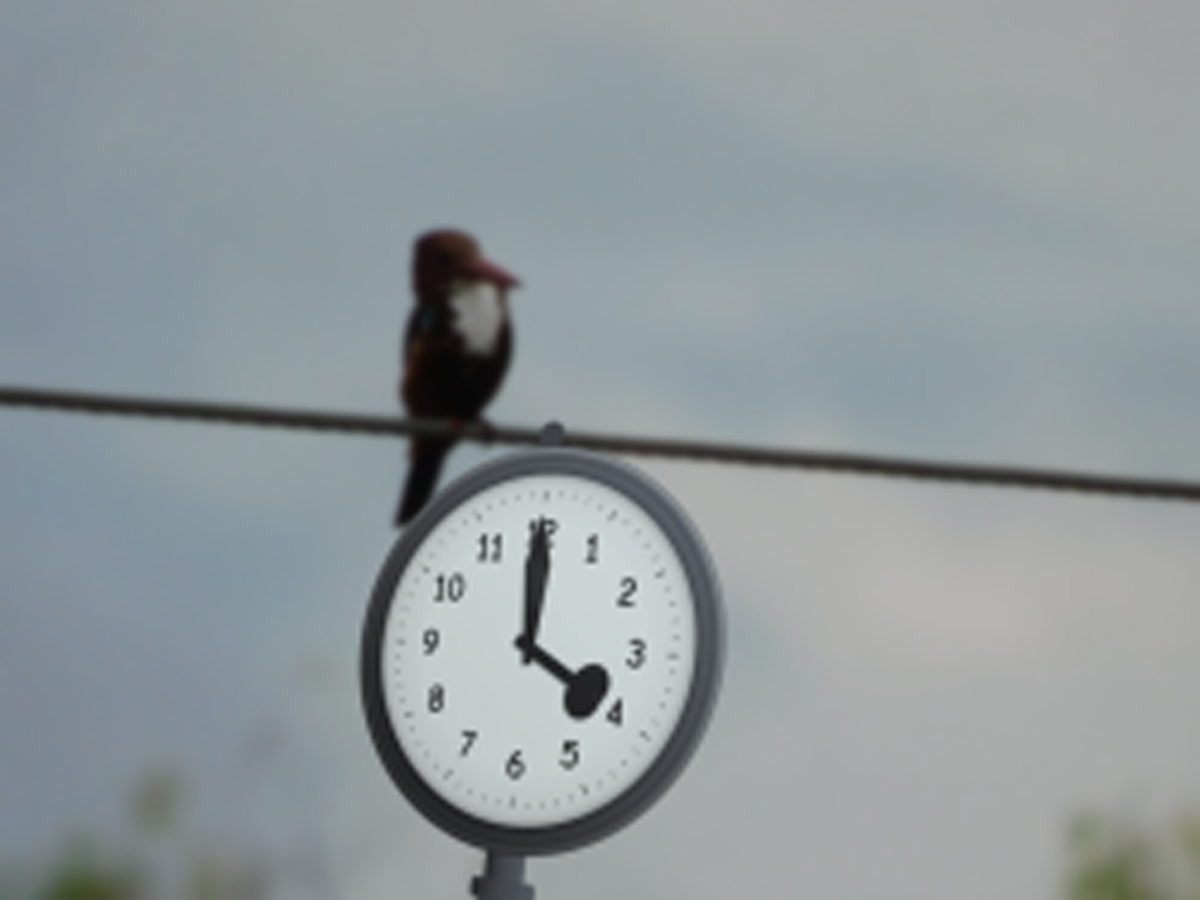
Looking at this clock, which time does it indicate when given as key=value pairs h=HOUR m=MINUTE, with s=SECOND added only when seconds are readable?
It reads h=4 m=0
